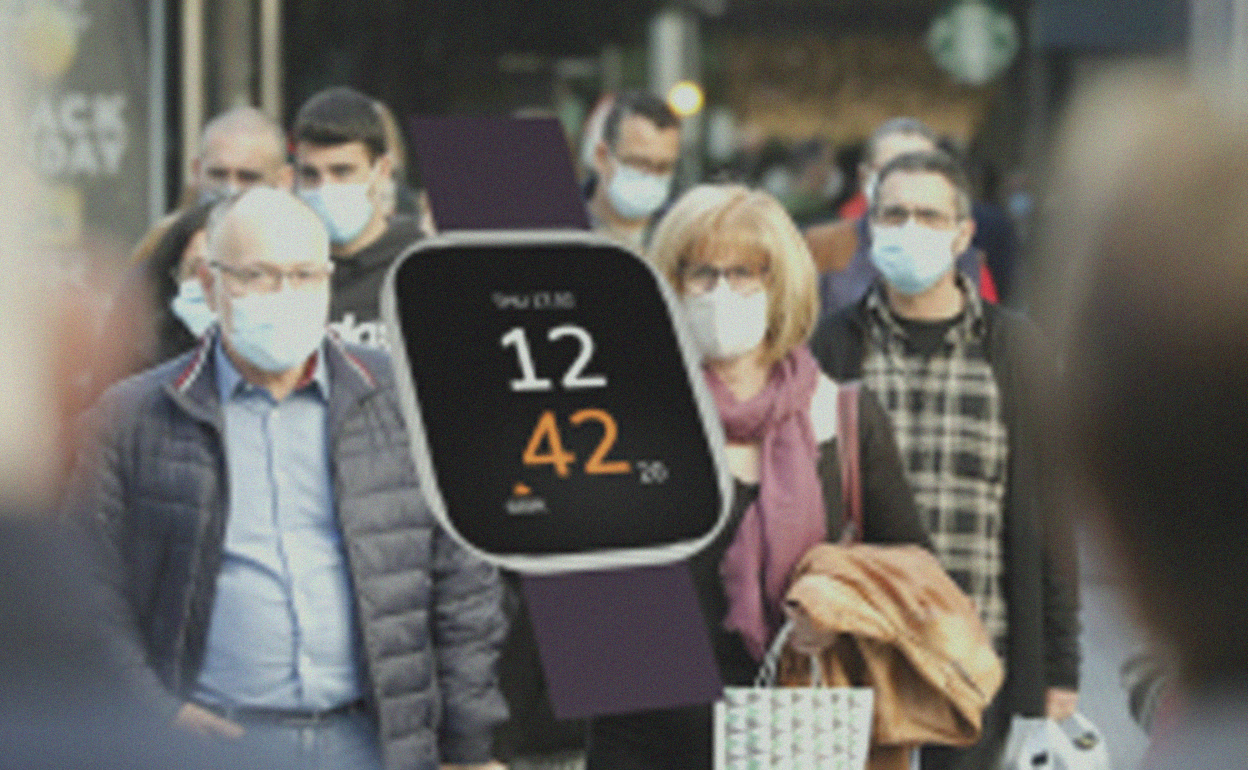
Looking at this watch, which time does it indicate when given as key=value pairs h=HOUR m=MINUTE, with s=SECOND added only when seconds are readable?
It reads h=12 m=42
